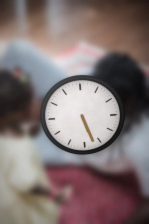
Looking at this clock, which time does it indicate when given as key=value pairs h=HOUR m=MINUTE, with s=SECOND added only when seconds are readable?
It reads h=5 m=27
